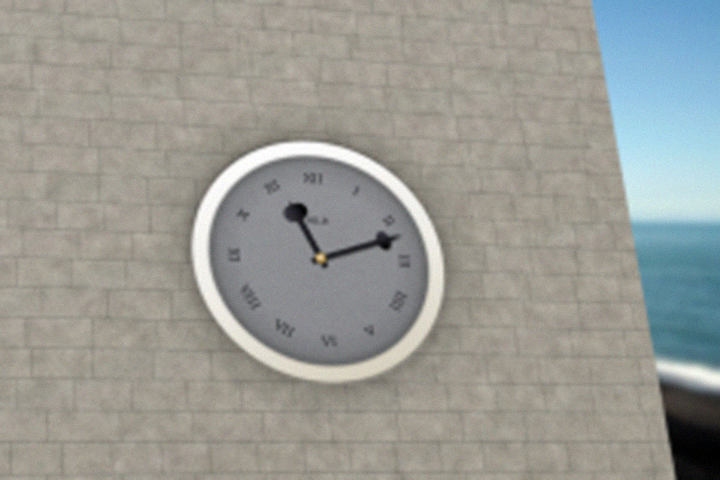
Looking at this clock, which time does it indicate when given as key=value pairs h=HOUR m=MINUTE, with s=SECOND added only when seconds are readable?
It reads h=11 m=12
